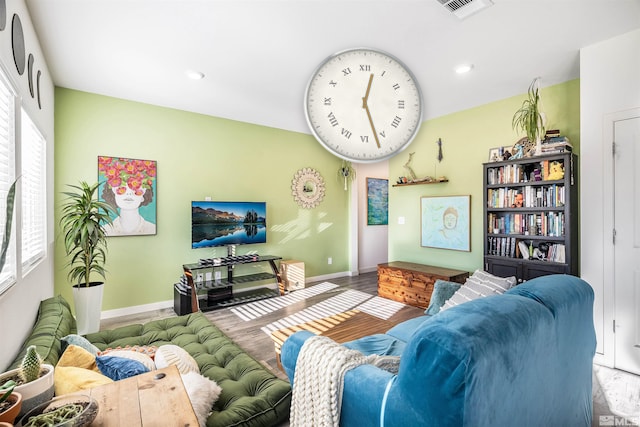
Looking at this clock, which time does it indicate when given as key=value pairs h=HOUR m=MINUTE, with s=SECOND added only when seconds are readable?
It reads h=12 m=27
